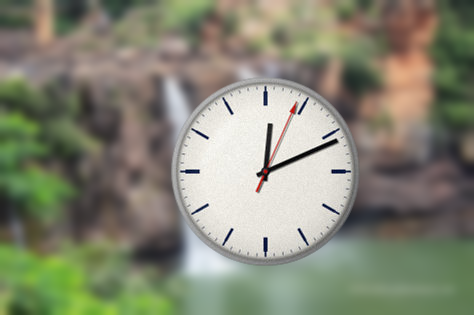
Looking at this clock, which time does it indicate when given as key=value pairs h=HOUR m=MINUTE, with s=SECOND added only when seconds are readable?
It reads h=12 m=11 s=4
